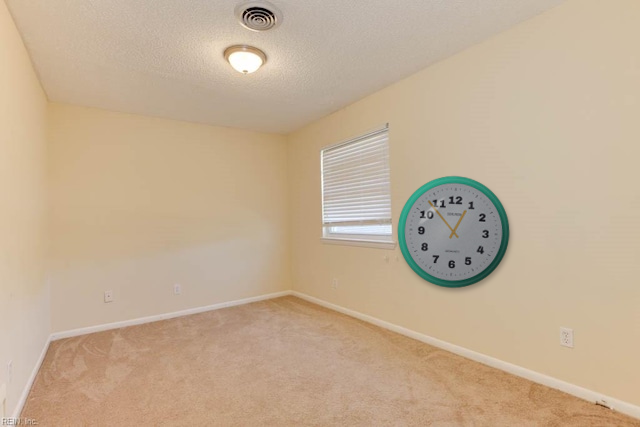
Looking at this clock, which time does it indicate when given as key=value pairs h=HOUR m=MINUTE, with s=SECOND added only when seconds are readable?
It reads h=12 m=53
